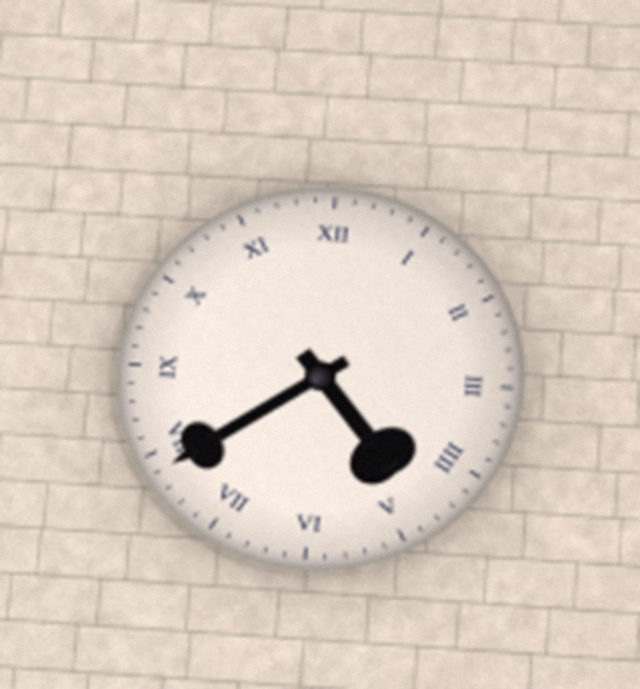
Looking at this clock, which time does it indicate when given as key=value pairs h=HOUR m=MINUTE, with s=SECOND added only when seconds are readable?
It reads h=4 m=39
